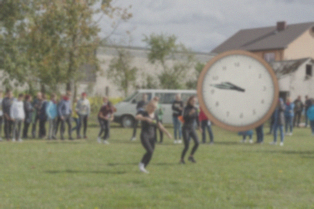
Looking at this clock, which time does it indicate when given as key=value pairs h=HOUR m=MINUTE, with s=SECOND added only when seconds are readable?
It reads h=9 m=47
